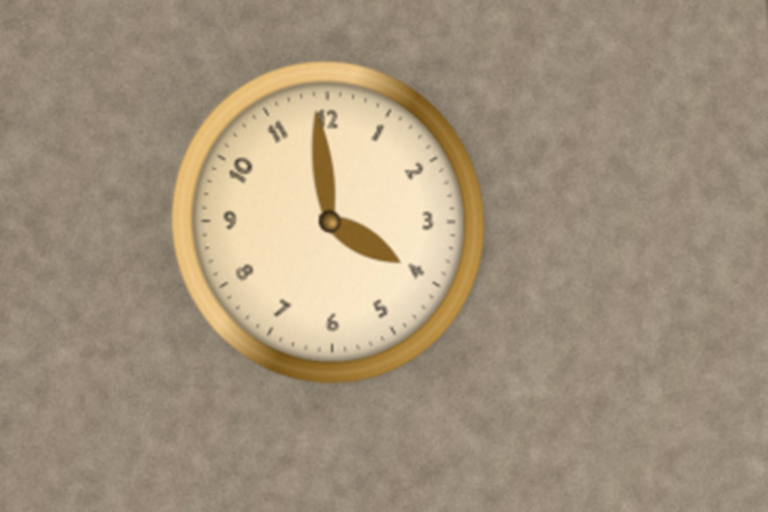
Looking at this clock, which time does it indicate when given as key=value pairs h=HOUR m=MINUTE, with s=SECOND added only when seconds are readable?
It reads h=3 m=59
